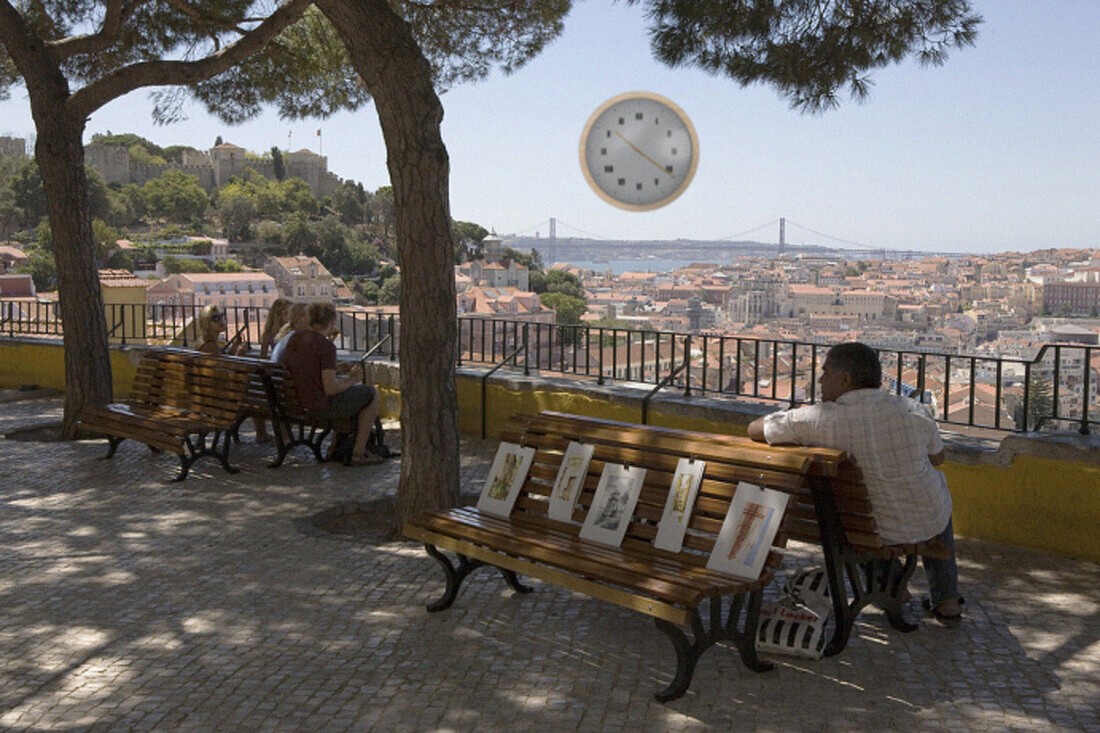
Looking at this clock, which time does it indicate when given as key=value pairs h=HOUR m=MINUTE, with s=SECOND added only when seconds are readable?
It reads h=10 m=21
